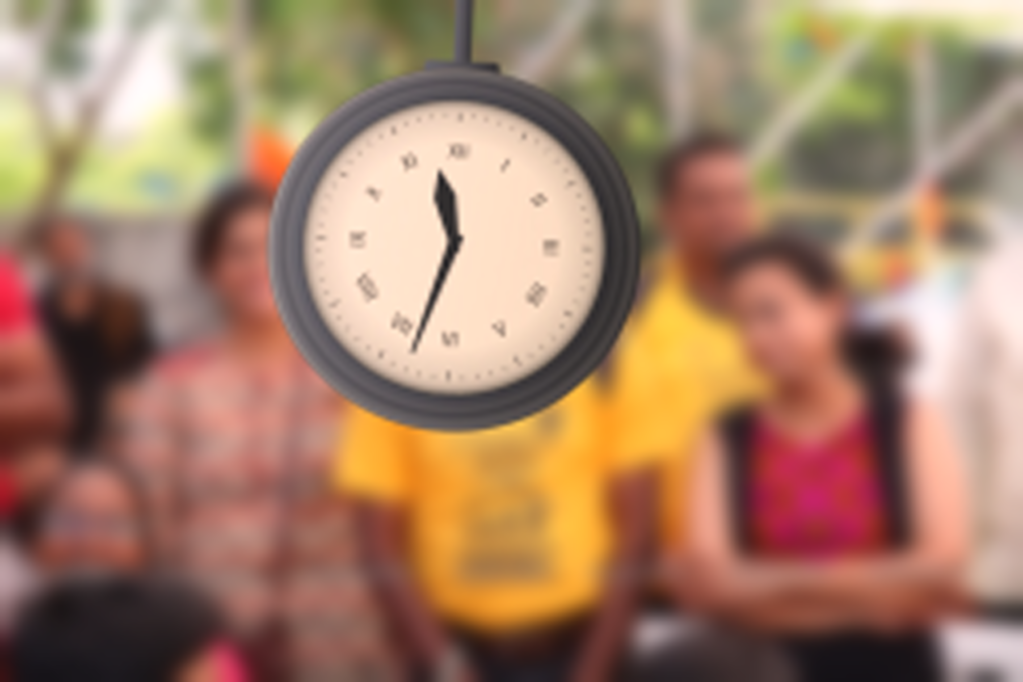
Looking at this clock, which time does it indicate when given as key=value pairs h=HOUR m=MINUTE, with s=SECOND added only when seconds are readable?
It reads h=11 m=33
